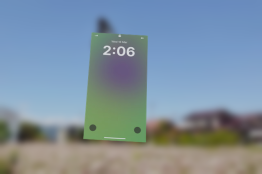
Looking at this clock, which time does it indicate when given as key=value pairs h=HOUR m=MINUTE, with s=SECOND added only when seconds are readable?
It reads h=2 m=6
